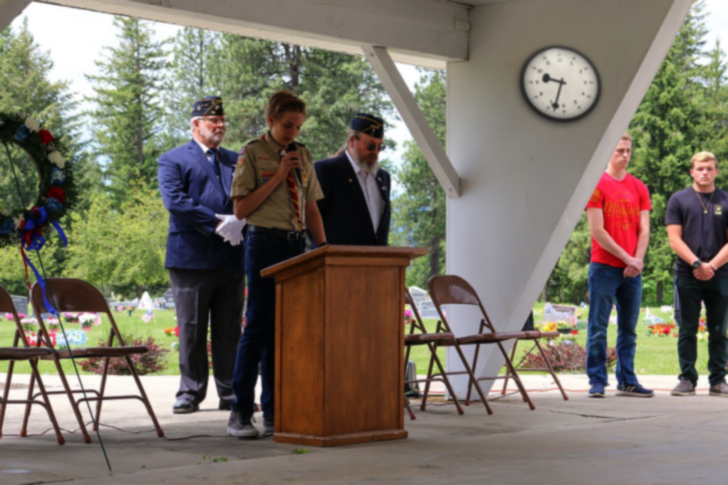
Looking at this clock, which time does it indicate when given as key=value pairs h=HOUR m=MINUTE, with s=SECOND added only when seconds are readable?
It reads h=9 m=33
